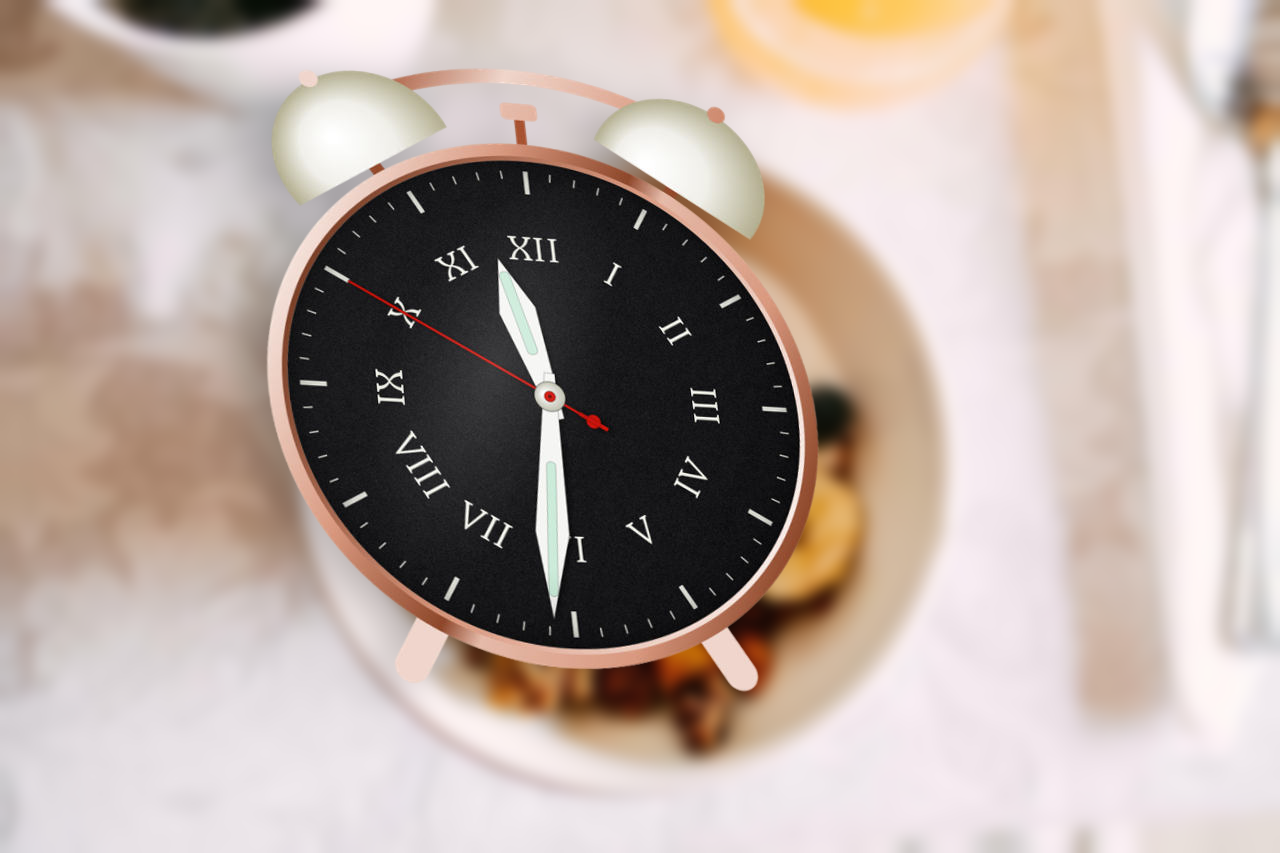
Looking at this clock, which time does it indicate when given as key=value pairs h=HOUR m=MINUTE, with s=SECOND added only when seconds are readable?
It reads h=11 m=30 s=50
